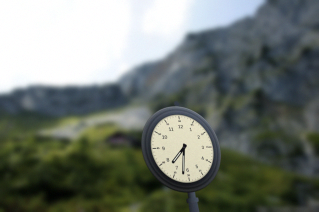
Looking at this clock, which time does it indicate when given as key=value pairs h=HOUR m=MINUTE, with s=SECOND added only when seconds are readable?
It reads h=7 m=32
